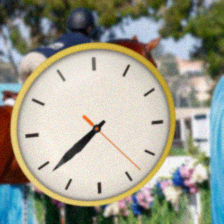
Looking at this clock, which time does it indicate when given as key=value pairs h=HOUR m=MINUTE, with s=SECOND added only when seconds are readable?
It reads h=7 m=38 s=23
